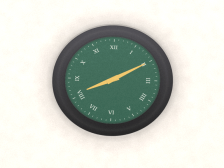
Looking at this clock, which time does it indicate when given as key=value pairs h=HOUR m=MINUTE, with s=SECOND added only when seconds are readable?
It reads h=8 m=10
